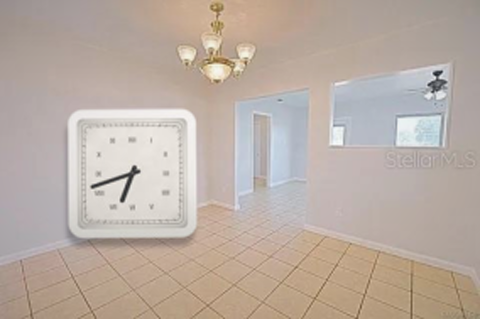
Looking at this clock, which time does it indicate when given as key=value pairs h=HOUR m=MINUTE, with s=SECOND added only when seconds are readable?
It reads h=6 m=42
